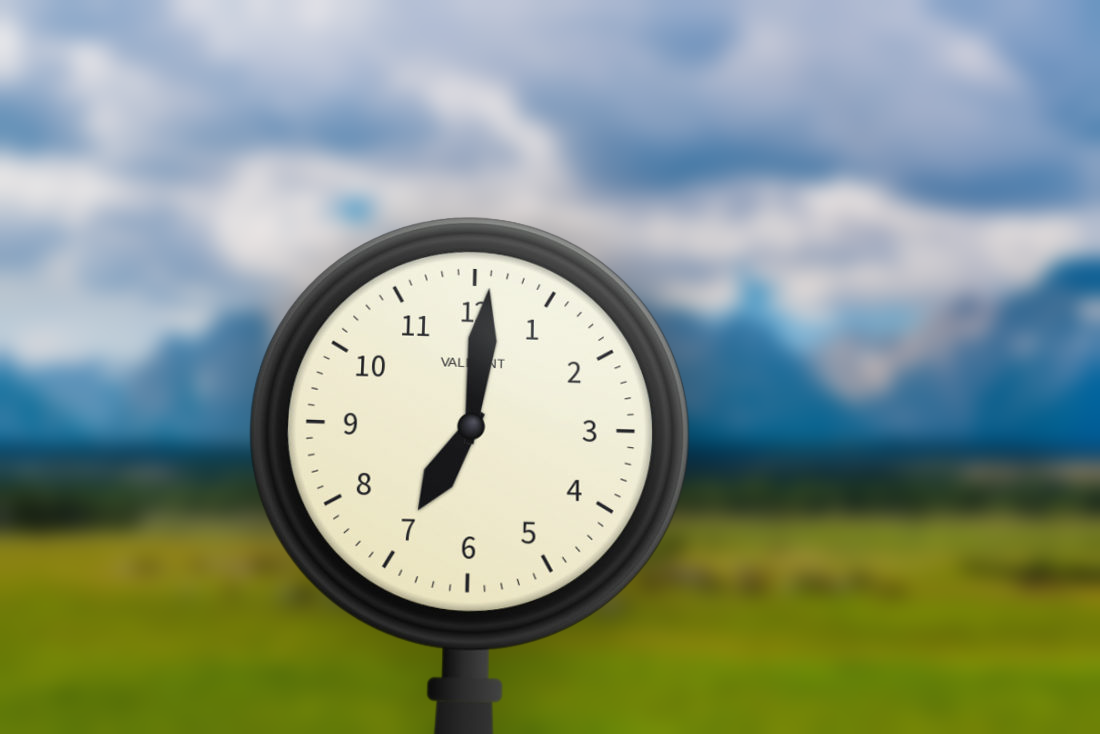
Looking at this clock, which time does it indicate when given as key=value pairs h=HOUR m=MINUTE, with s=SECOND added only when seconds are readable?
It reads h=7 m=1
